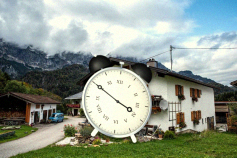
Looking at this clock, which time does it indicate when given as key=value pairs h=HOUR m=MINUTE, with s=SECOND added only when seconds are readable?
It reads h=3 m=50
